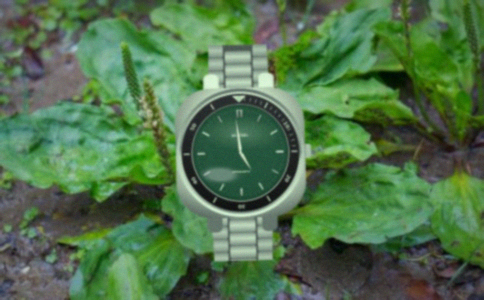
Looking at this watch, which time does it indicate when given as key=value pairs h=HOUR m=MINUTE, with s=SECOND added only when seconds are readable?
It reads h=4 m=59
